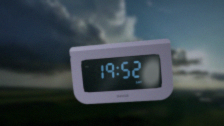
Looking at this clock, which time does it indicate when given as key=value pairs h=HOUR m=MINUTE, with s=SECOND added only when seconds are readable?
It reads h=19 m=52
